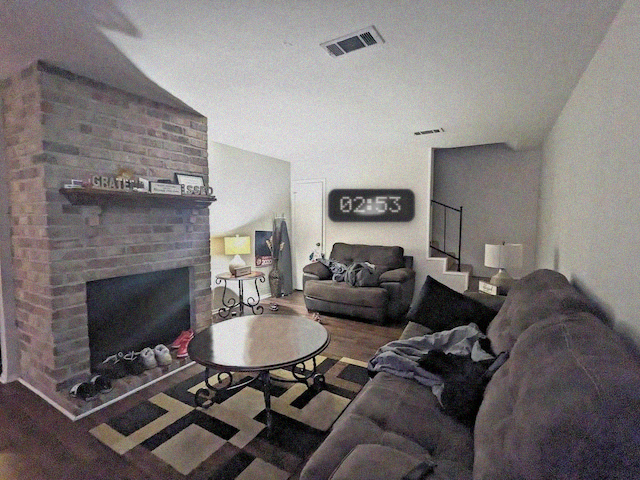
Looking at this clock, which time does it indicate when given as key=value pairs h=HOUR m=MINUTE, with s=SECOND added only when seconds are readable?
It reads h=2 m=53
